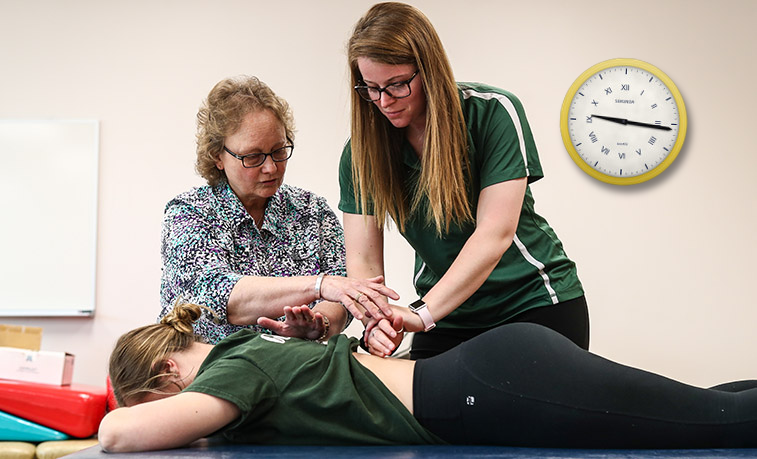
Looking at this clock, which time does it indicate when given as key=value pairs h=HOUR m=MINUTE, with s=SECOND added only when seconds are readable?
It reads h=9 m=16
